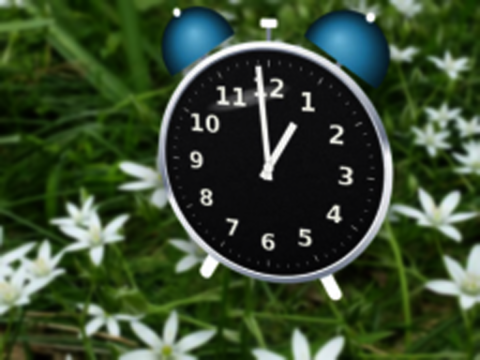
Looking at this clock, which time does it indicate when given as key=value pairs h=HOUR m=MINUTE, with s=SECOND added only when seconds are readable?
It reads h=12 m=59
